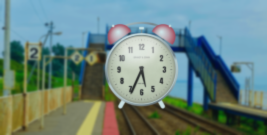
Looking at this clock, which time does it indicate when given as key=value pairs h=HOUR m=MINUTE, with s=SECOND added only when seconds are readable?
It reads h=5 m=34
